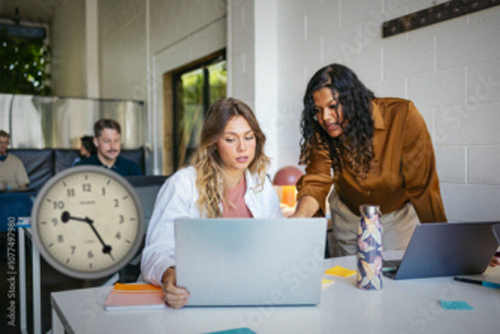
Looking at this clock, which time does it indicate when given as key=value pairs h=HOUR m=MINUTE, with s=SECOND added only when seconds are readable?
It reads h=9 m=25
